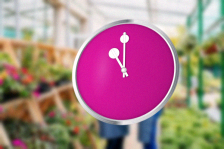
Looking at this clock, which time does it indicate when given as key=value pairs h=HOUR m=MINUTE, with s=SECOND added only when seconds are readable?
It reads h=11 m=0
